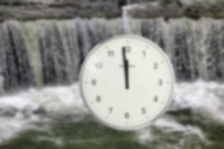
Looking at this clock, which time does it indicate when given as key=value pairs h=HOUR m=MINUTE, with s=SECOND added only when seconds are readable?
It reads h=11 m=59
